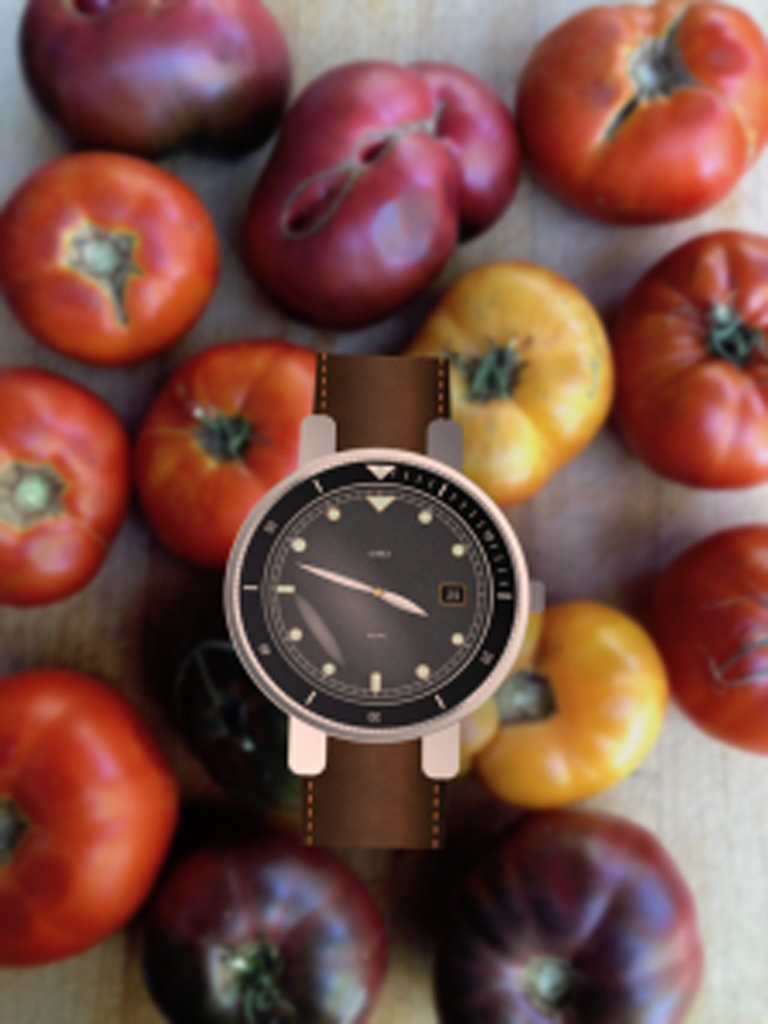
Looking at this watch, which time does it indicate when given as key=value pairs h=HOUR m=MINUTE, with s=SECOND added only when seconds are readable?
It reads h=3 m=48
